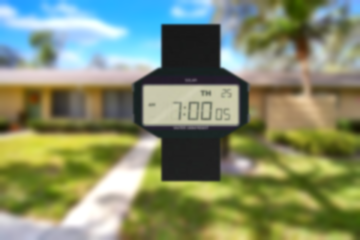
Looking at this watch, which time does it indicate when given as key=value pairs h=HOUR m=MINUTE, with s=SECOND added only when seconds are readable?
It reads h=7 m=0 s=5
